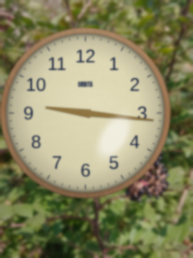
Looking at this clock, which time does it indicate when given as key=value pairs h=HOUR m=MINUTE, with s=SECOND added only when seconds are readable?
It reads h=9 m=16
